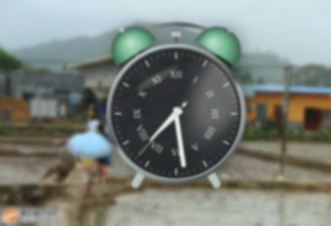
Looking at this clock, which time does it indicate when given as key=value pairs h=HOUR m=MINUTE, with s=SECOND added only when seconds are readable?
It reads h=7 m=28 s=37
